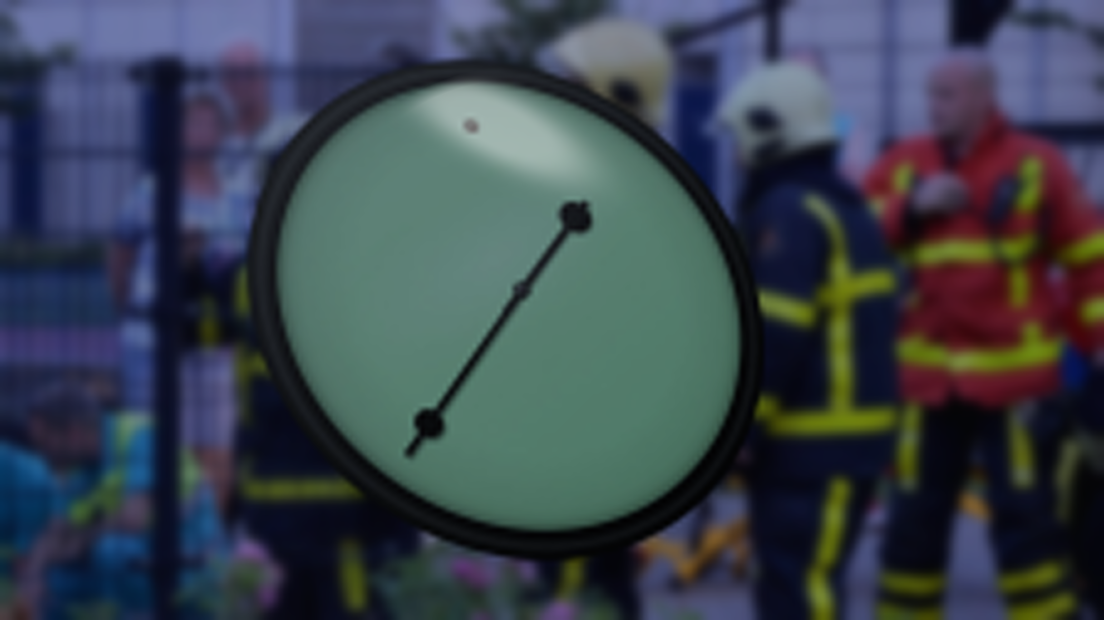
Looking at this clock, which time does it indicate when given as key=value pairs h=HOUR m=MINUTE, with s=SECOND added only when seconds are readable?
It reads h=1 m=38
